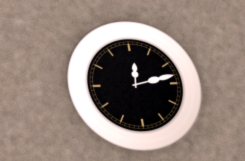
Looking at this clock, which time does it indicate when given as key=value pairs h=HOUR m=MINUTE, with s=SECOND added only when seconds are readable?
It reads h=12 m=13
